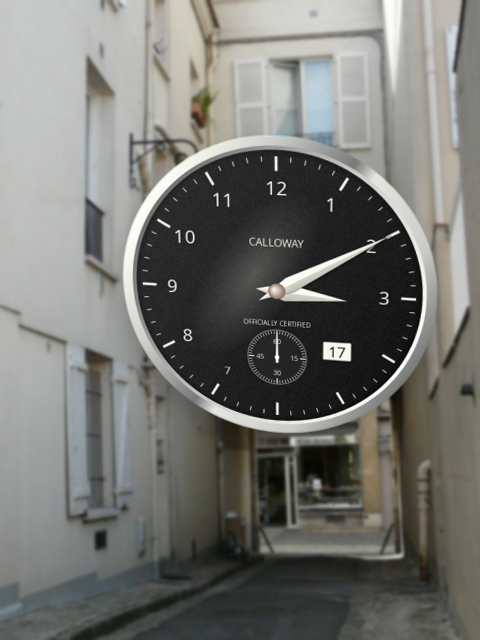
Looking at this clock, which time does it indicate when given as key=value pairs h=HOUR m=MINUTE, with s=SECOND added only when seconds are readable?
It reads h=3 m=10
